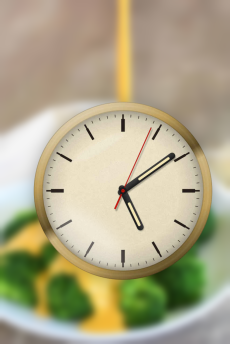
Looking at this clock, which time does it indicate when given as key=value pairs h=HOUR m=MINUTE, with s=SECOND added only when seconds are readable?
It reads h=5 m=9 s=4
